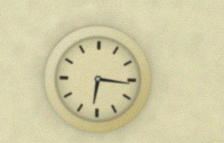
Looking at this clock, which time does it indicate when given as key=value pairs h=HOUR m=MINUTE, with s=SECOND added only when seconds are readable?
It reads h=6 m=16
